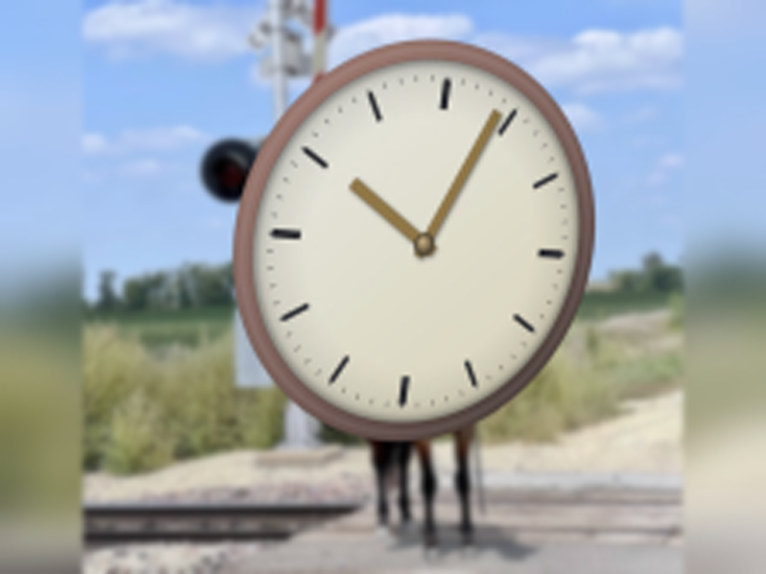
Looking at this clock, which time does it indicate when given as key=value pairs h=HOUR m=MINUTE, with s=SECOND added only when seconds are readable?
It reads h=10 m=4
